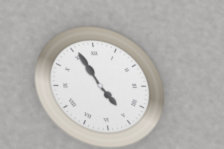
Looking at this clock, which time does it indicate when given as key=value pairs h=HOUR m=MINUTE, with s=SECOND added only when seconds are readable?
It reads h=4 m=56
